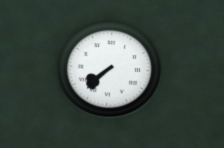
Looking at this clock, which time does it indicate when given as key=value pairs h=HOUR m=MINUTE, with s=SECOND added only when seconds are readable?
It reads h=7 m=37
